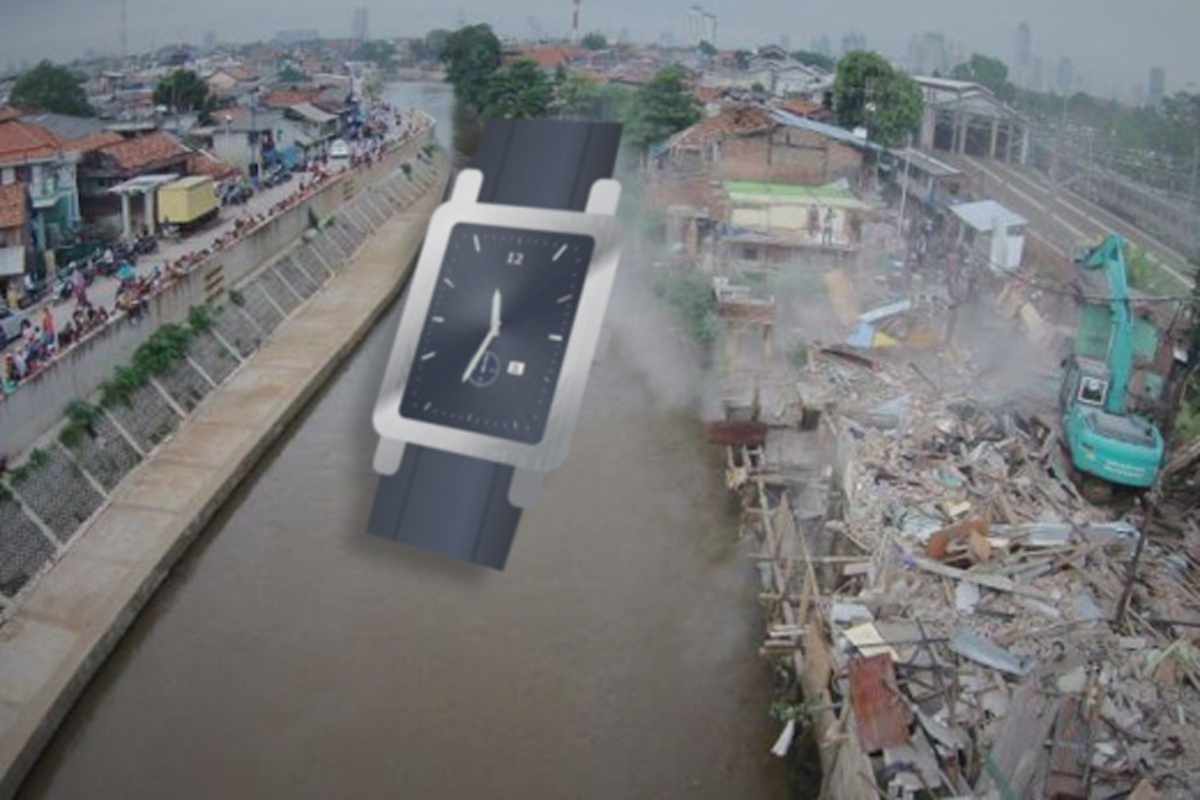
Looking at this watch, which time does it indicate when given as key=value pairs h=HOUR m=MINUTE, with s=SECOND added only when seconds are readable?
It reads h=11 m=33
